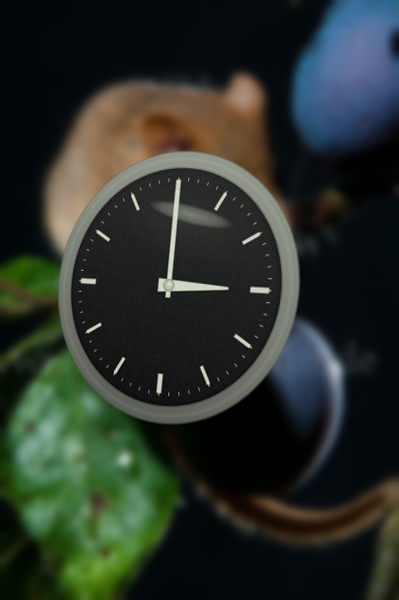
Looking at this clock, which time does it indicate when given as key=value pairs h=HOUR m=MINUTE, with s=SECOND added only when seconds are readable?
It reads h=3 m=0
